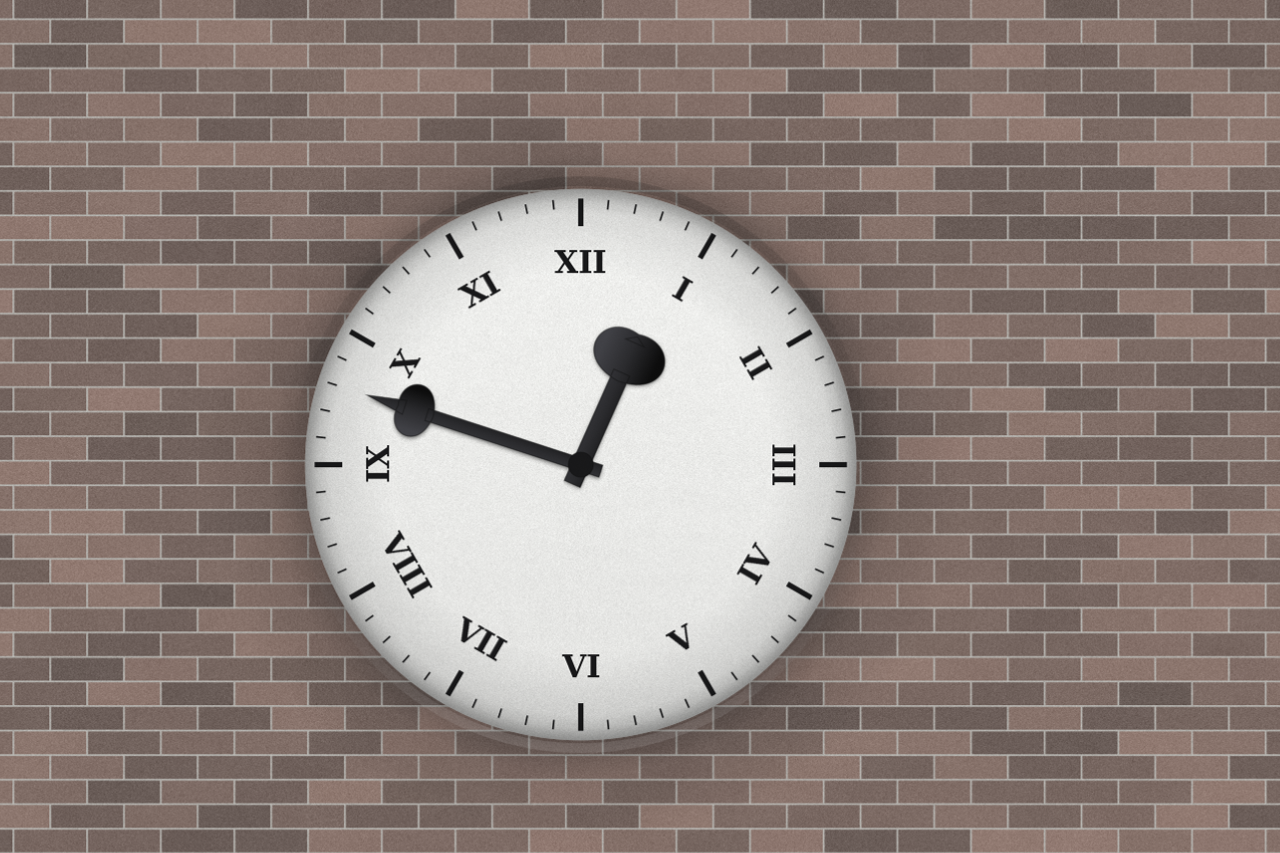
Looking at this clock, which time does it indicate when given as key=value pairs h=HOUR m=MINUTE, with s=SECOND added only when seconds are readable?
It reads h=12 m=48
